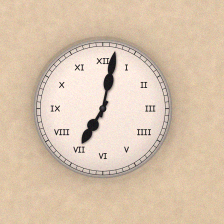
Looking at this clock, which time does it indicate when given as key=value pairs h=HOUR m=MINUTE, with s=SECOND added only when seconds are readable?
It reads h=7 m=2
